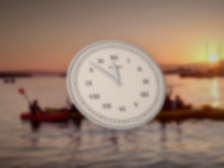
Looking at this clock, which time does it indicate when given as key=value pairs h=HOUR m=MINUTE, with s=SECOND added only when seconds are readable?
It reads h=11 m=52
